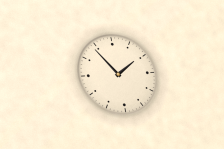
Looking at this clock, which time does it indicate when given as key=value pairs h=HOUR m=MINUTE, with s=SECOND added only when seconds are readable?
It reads h=1 m=54
